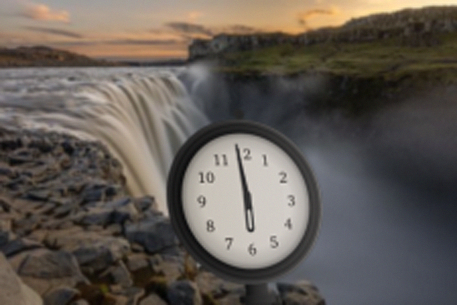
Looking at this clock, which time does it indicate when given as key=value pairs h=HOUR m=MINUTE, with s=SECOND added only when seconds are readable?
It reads h=5 m=59
